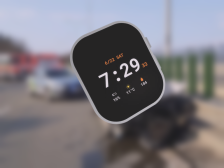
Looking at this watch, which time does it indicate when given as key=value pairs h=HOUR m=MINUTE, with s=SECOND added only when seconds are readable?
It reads h=7 m=29
